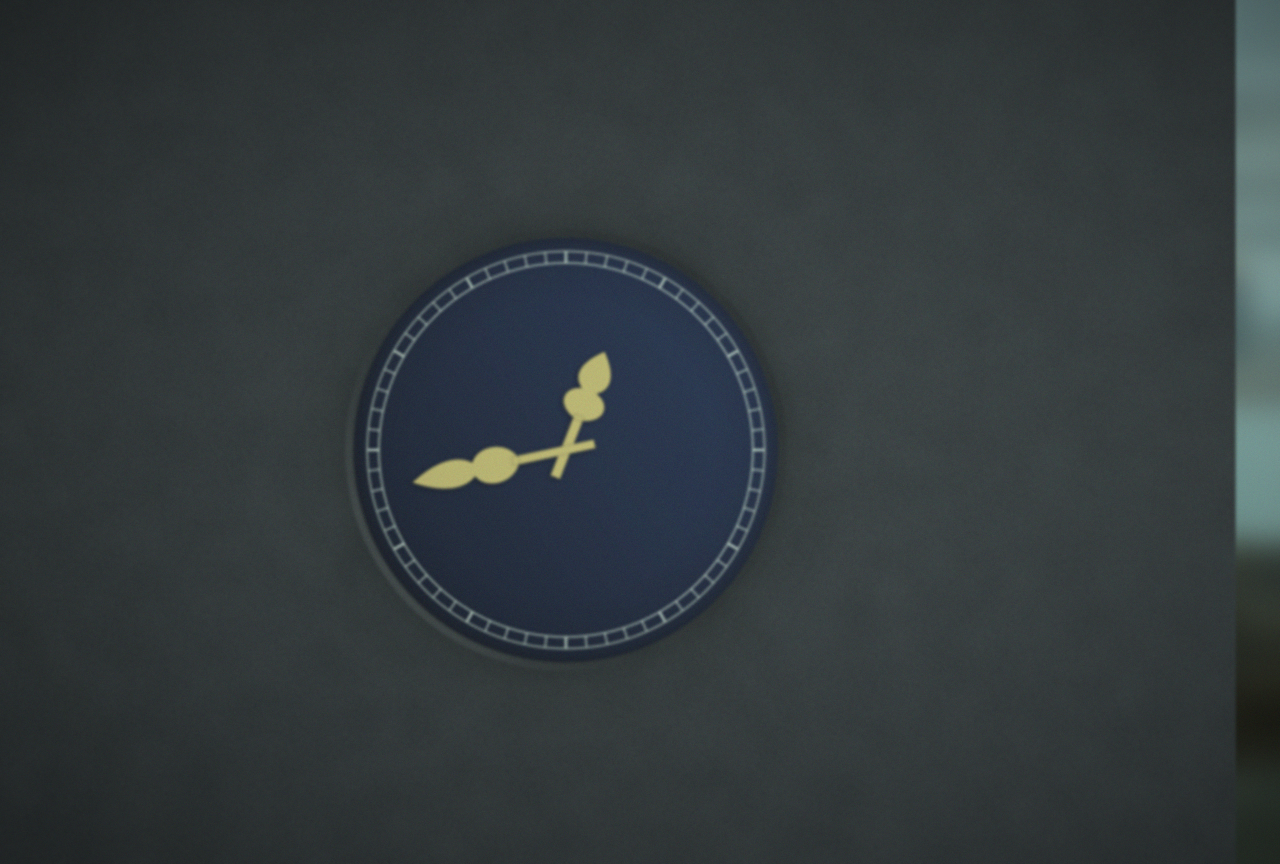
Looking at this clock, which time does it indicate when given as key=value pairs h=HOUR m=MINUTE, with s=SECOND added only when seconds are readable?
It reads h=12 m=43
